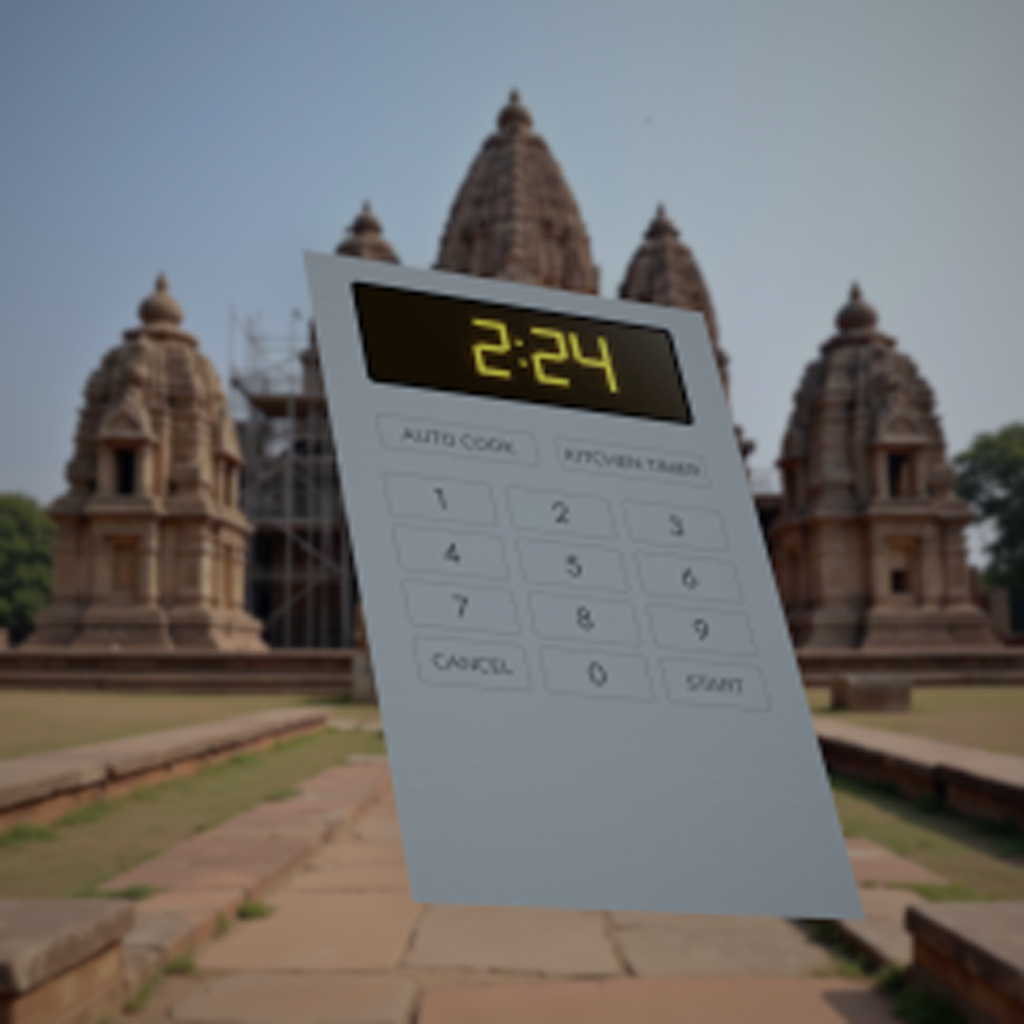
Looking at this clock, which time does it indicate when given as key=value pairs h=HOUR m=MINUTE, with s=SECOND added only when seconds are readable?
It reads h=2 m=24
